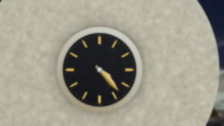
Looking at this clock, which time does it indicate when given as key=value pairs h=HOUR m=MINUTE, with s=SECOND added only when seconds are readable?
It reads h=4 m=23
